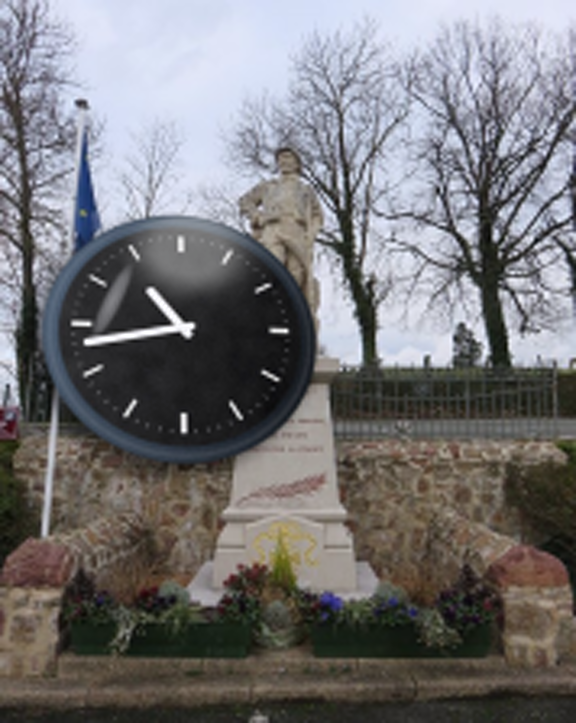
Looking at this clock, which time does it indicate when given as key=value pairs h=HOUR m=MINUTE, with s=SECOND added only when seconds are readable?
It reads h=10 m=43
